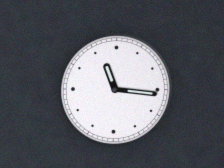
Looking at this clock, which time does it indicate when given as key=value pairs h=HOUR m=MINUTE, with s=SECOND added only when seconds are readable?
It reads h=11 m=16
